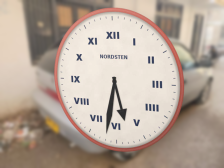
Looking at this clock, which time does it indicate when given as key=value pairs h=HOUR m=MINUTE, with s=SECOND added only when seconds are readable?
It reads h=5 m=32
